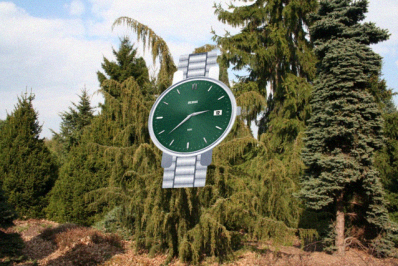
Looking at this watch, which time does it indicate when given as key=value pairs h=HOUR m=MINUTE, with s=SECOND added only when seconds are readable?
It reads h=2 m=38
